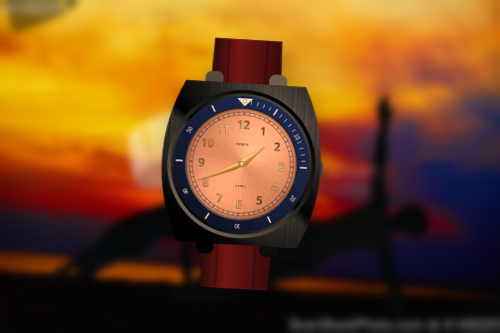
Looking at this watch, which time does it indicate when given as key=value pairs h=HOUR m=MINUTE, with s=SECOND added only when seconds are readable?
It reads h=1 m=41
